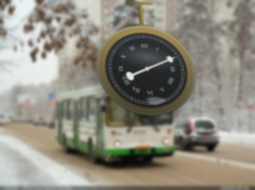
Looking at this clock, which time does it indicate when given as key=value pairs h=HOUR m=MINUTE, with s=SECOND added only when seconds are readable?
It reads h=8 m=11
